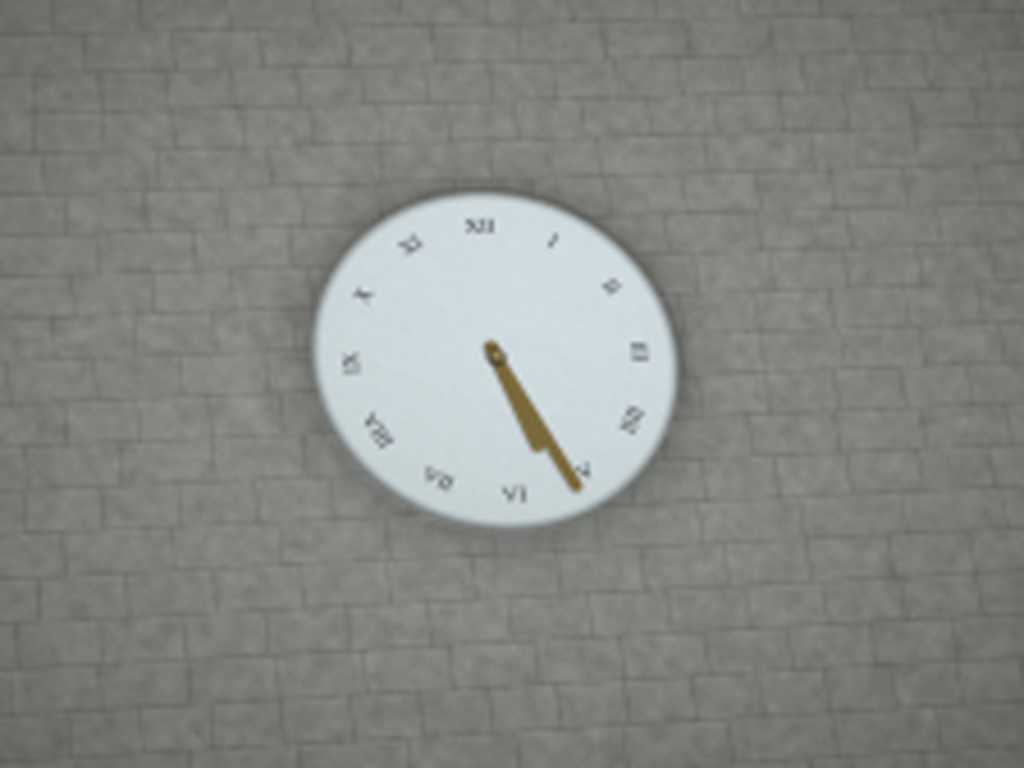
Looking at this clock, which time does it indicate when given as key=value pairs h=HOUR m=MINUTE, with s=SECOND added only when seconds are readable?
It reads h=5 m=26
